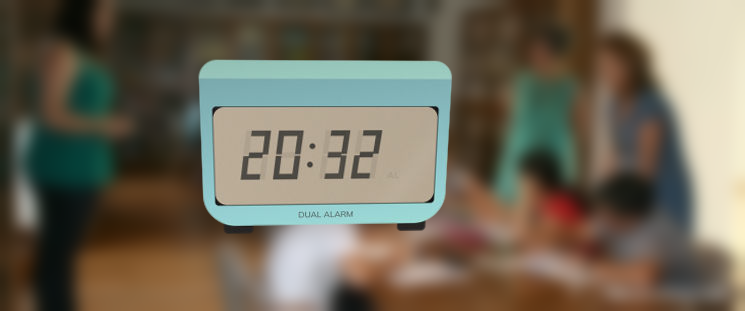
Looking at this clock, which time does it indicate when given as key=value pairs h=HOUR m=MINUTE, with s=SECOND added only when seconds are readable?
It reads h=20 m=32
